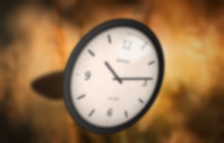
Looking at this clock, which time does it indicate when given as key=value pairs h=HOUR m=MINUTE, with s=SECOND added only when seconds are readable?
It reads h=10 m=14
